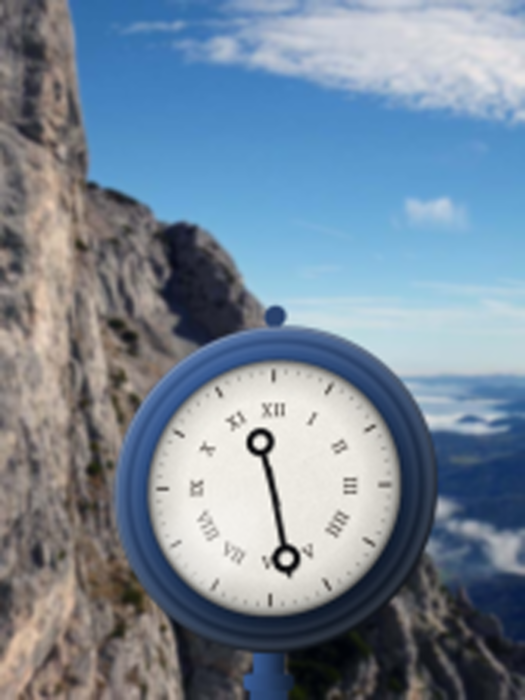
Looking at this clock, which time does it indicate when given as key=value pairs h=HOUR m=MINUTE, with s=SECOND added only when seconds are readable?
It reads h=11 m=28
